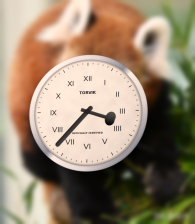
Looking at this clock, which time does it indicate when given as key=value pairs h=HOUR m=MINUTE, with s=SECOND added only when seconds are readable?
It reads h=3 m=37
